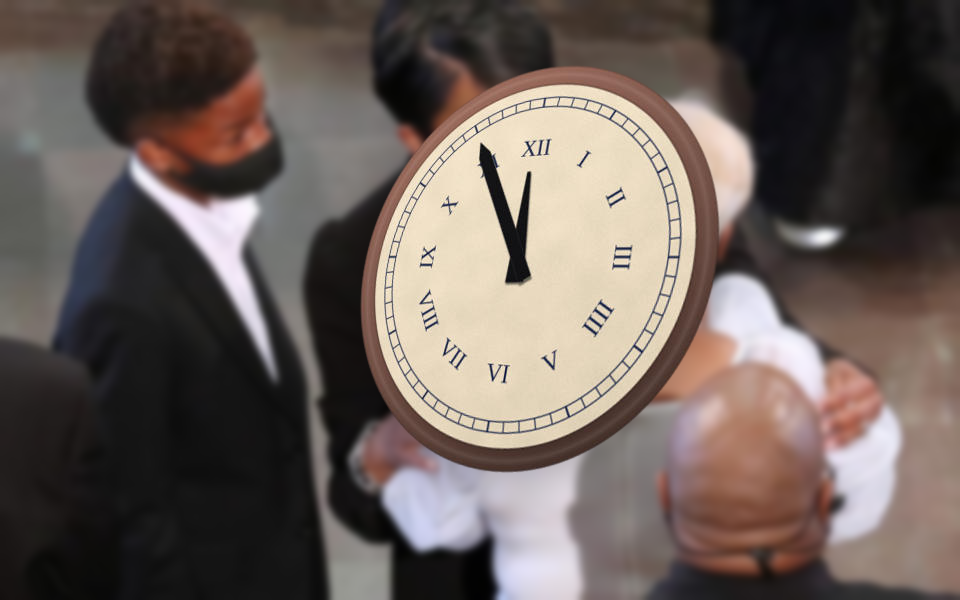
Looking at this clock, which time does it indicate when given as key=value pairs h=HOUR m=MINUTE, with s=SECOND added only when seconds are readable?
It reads h=11 m=55
